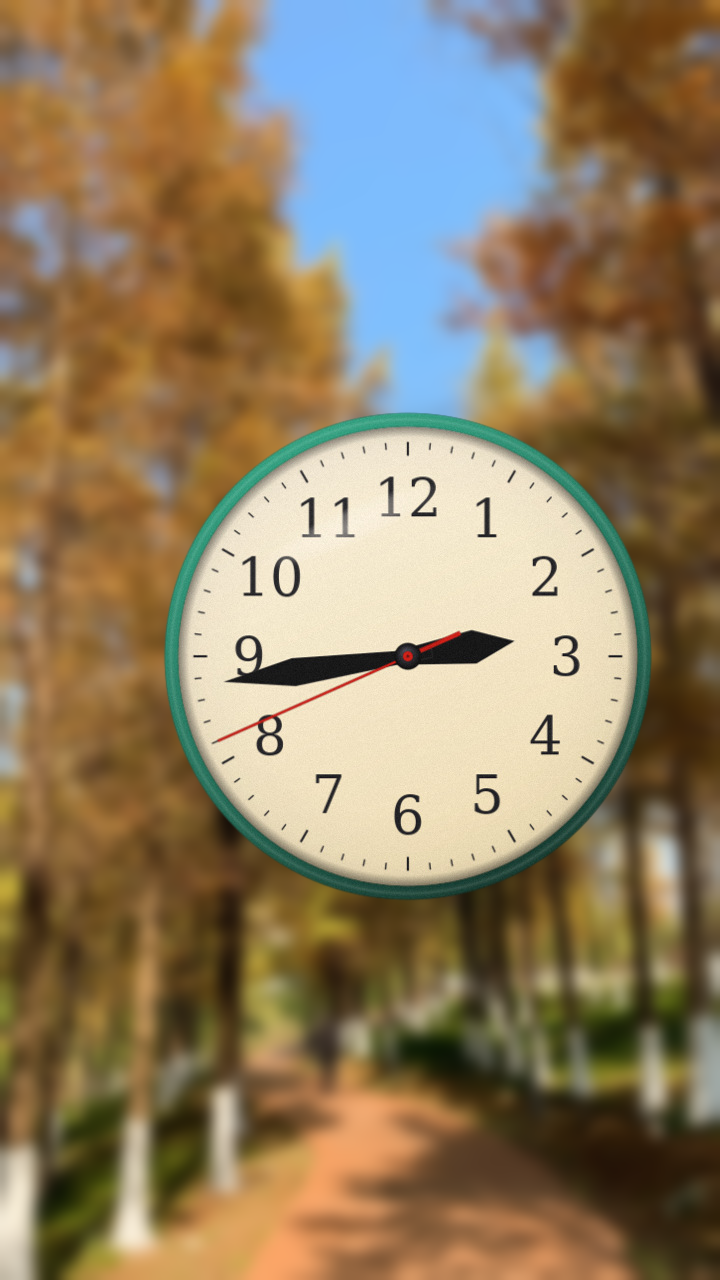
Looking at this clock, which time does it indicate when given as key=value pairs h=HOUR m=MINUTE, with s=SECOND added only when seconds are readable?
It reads h=2 m=43 s=41
